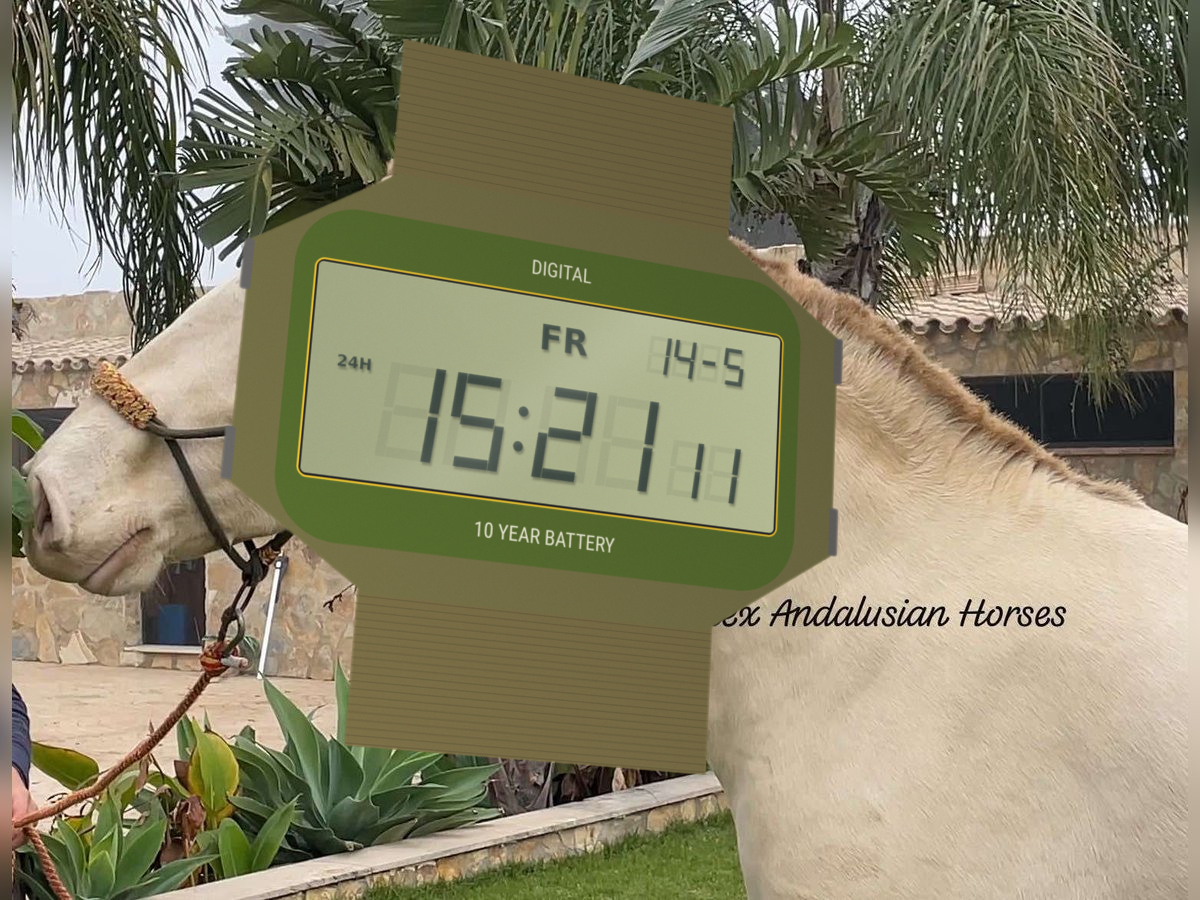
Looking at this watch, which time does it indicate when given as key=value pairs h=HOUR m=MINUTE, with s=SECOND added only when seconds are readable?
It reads h=15 m=21 s=11
